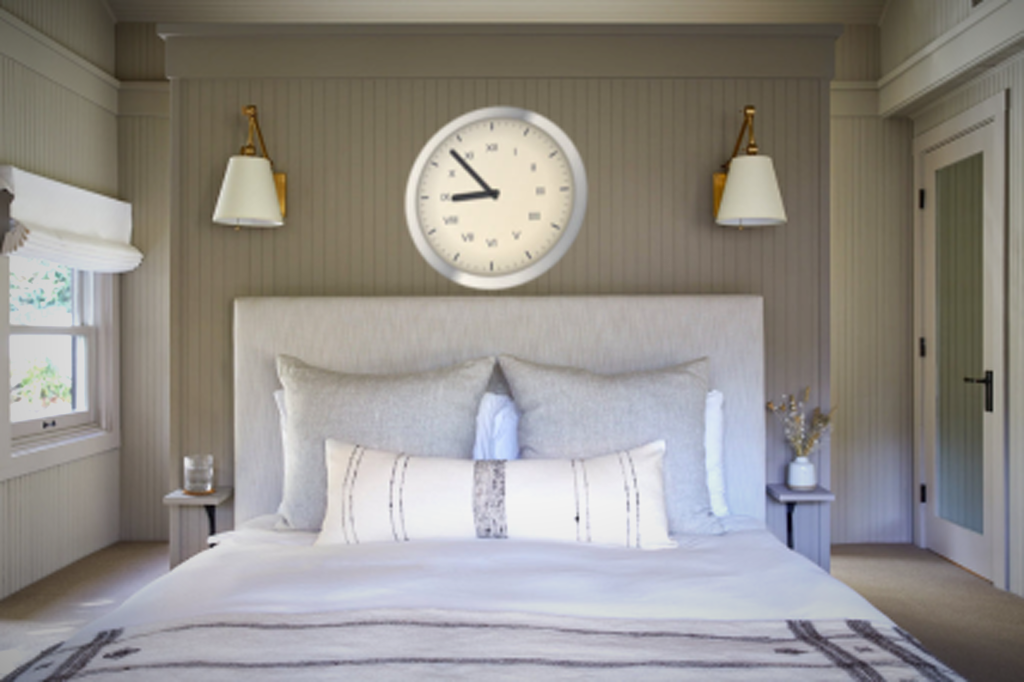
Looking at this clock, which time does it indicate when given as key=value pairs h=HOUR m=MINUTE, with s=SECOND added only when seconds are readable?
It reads h=8 m=53
